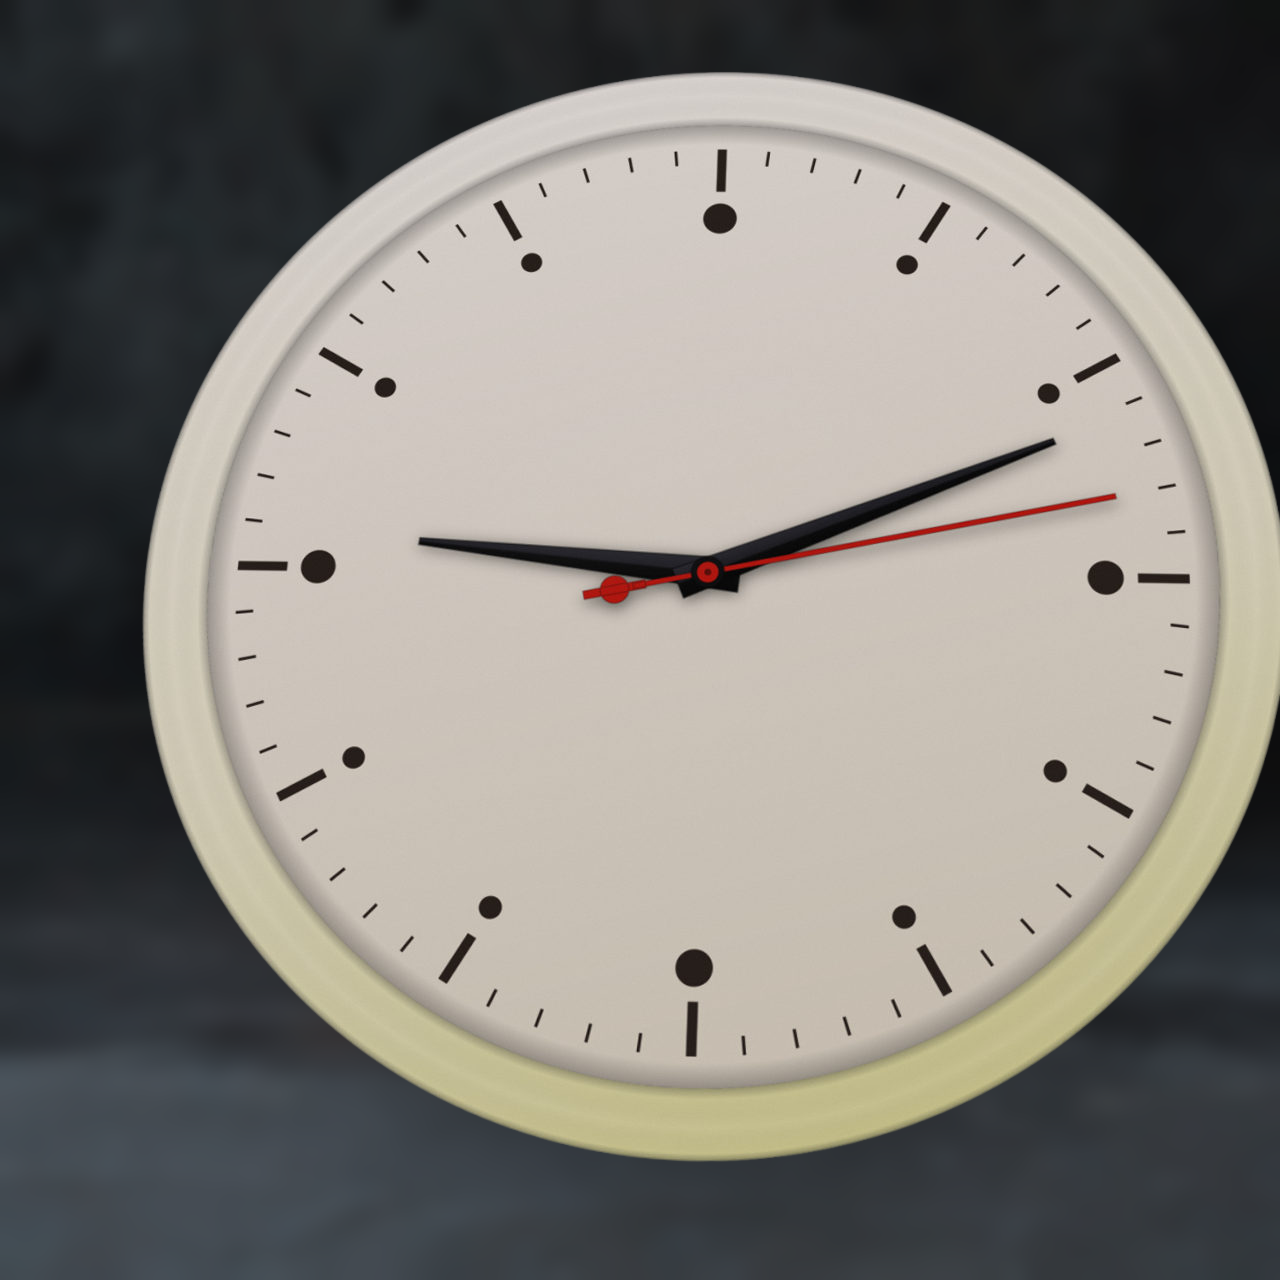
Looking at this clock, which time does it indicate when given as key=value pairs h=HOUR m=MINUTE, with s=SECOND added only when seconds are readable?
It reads h=9 m=11 s=13
